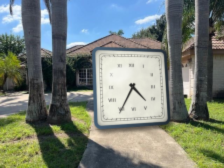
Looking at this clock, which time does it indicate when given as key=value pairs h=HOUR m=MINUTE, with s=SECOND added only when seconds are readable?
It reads h=4 m=35
